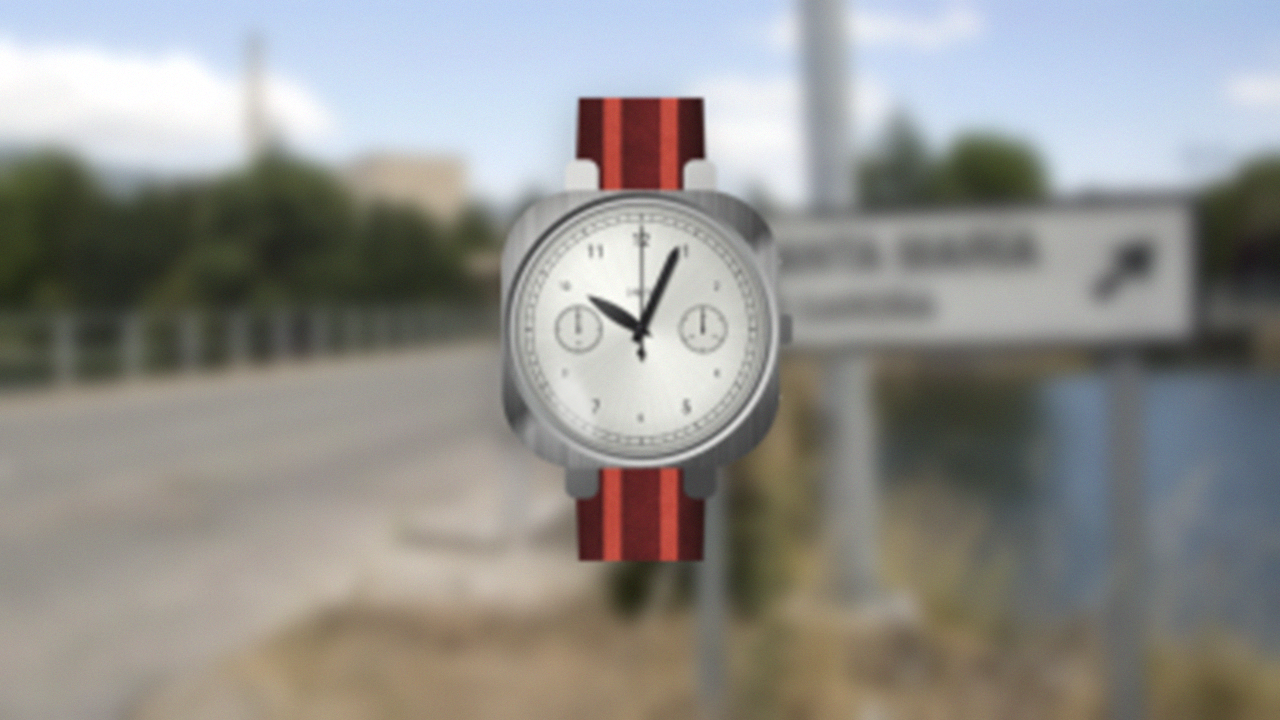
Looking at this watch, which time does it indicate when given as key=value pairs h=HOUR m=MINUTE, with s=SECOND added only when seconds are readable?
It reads h=10 m=4
